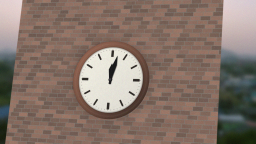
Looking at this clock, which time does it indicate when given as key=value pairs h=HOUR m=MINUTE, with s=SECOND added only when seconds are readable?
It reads h=12 m=2
